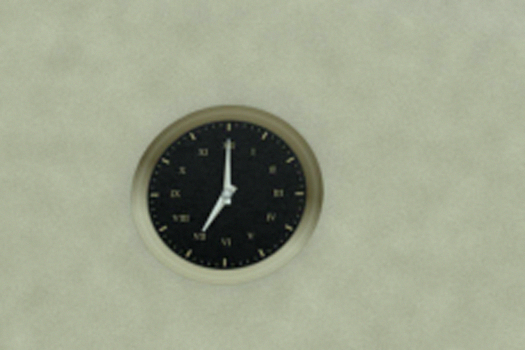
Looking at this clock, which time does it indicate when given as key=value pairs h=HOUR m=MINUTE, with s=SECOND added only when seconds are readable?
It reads h=7 m=0
